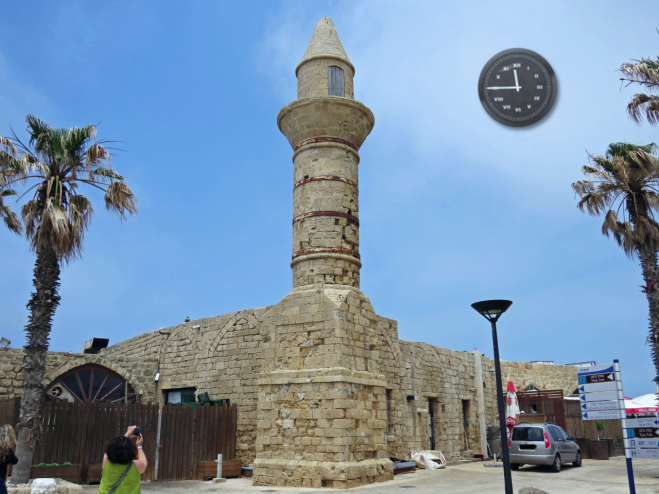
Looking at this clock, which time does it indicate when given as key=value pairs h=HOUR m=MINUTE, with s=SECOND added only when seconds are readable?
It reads h=11 m=45
